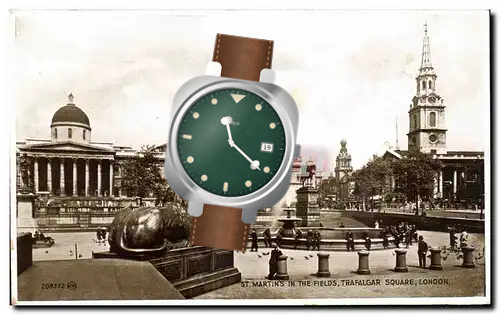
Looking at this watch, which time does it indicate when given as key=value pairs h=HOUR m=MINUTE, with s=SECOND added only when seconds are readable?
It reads h=11 m=21
